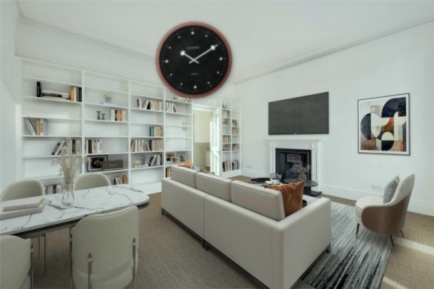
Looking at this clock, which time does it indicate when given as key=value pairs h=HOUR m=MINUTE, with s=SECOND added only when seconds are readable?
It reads h=10 m=10
